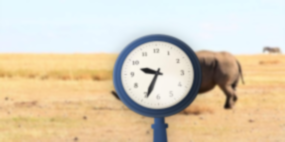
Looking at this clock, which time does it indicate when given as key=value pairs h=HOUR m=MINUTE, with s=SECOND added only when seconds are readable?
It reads h=9 m=34
